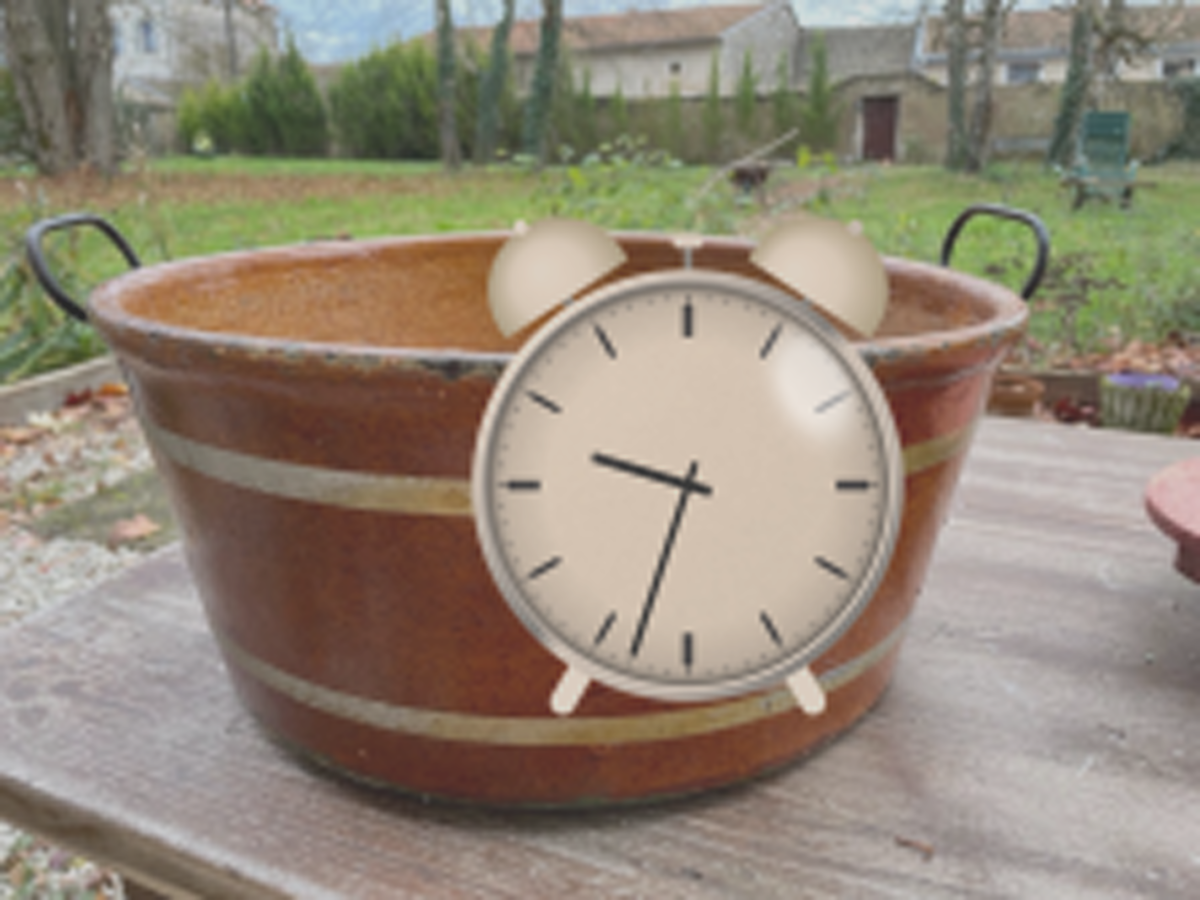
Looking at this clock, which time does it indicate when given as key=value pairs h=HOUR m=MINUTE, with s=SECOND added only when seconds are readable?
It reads h=9 m=33
